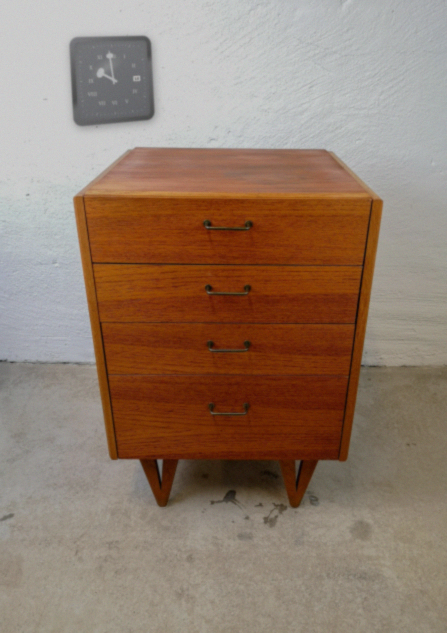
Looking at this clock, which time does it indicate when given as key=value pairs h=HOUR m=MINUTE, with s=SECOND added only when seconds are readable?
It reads h=9 m=59
